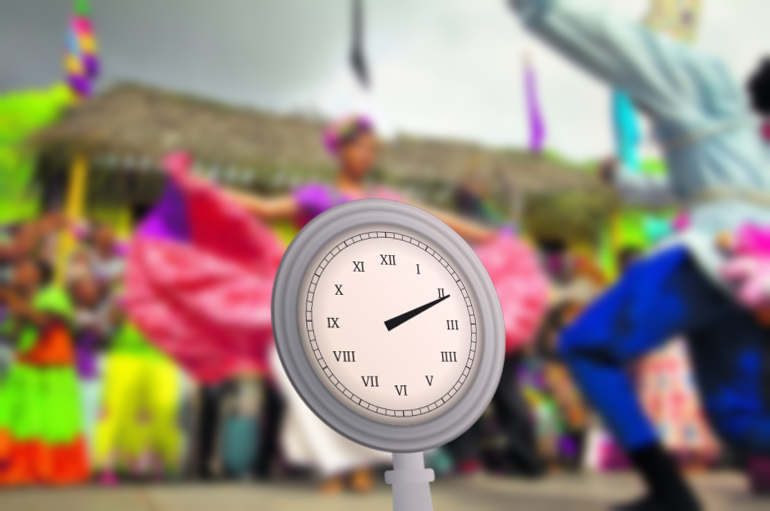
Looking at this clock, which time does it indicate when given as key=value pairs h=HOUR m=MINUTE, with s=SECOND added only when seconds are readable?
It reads h=2 m=11
